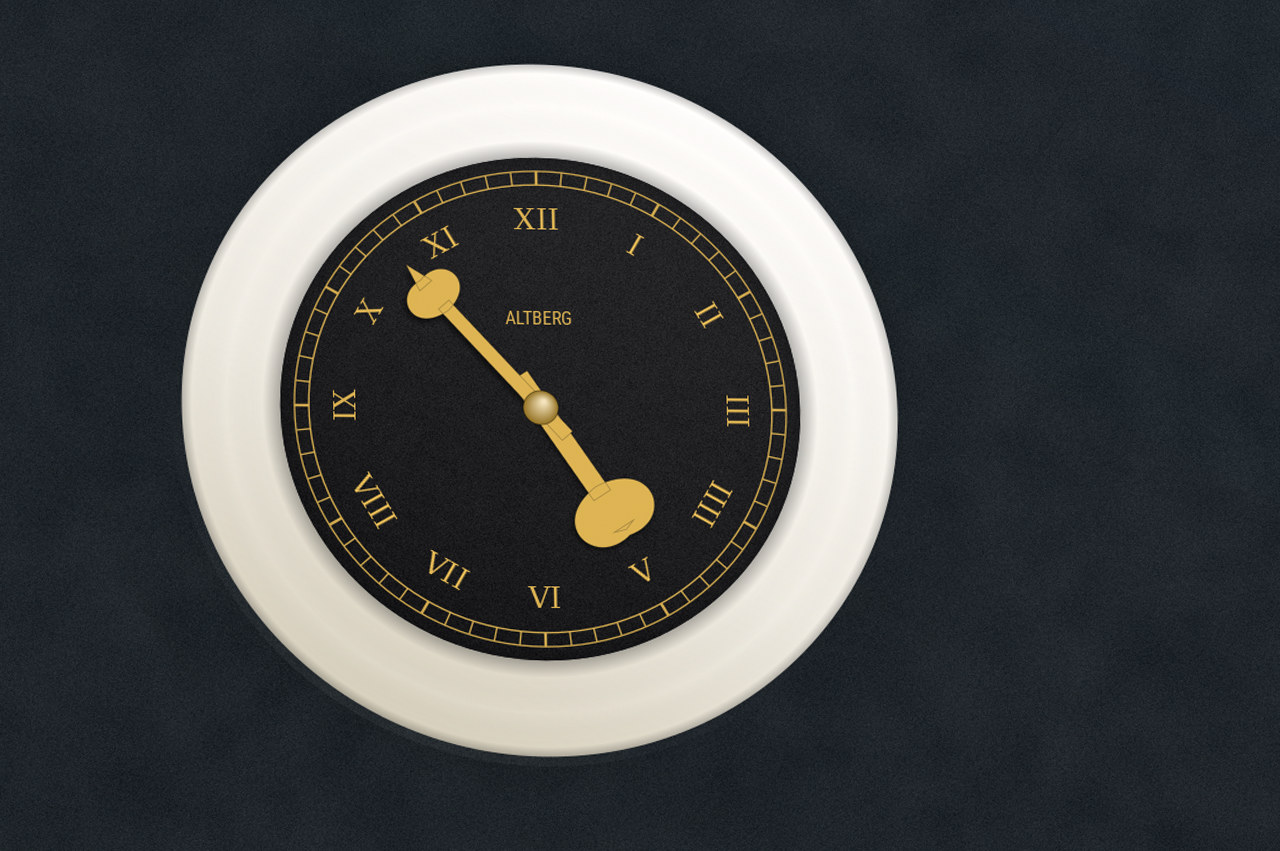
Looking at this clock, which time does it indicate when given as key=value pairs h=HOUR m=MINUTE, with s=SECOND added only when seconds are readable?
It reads h=4 m=53
